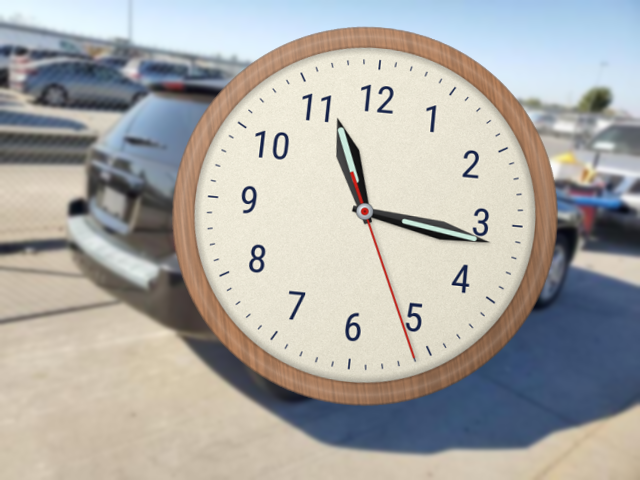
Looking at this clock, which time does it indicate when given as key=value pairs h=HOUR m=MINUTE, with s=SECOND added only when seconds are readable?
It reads h=11 m=16 s=26
